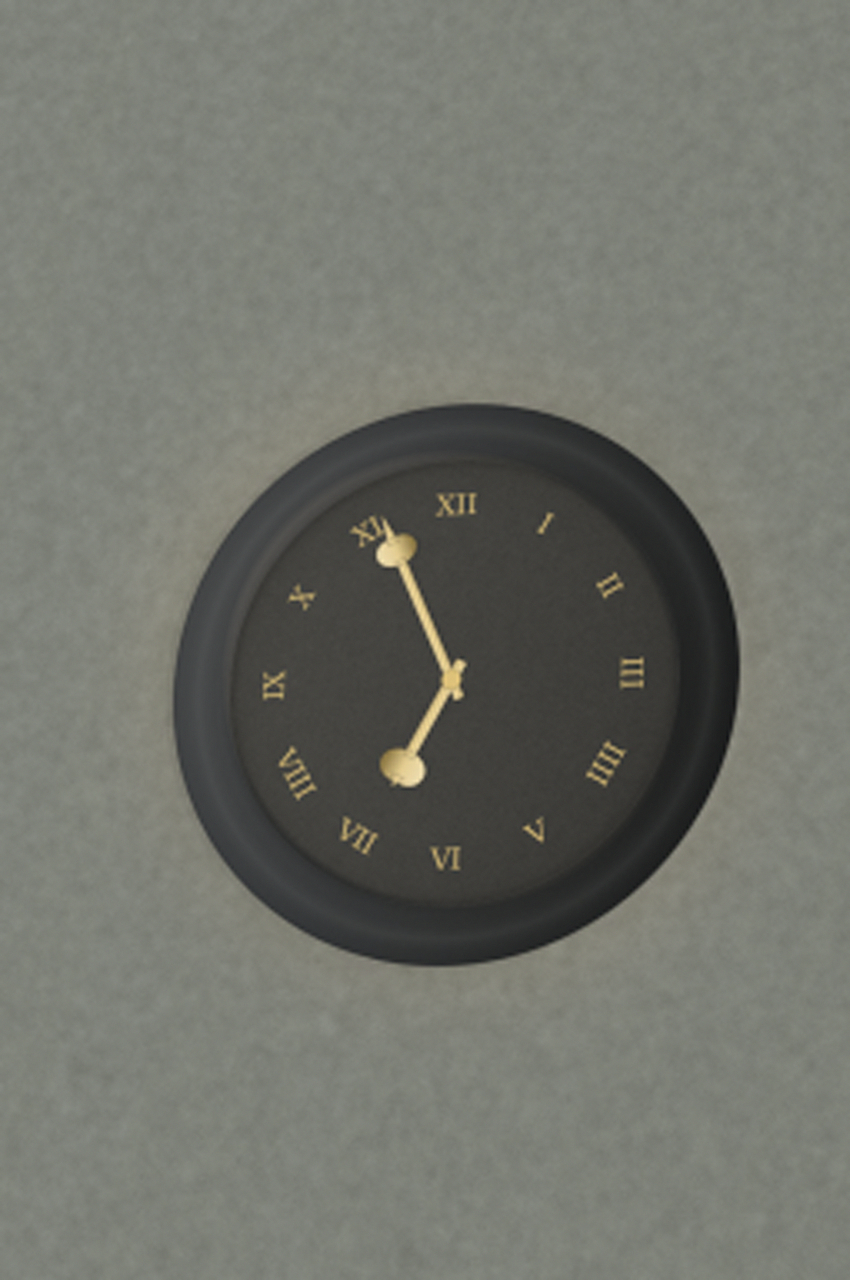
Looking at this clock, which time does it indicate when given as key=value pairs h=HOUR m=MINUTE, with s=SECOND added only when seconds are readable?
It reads h=6 m=56
